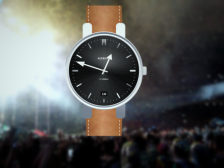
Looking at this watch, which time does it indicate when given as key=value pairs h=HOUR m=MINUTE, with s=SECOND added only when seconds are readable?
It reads h=12 m=48
